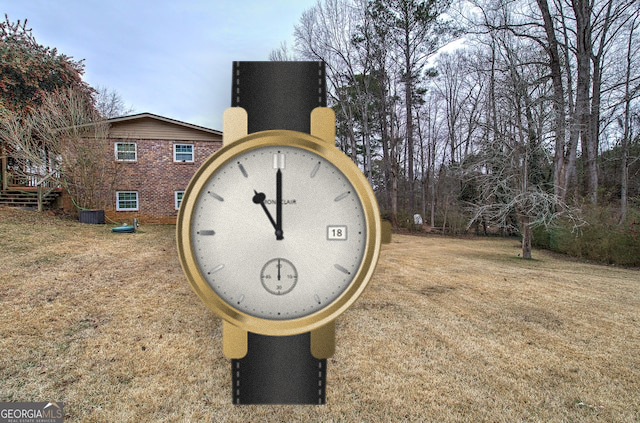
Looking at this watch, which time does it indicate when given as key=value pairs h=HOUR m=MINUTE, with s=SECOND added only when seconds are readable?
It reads h=11 m=0
